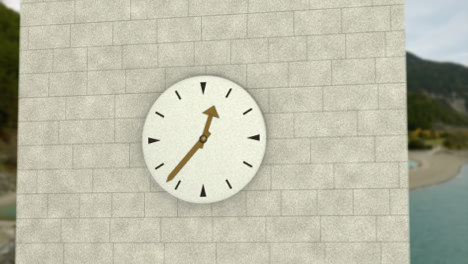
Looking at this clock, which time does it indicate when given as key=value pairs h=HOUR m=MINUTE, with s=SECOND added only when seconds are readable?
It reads h=12 m=37
